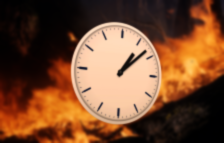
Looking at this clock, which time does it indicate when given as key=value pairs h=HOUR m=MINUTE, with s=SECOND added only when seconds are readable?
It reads h=1 m=8
